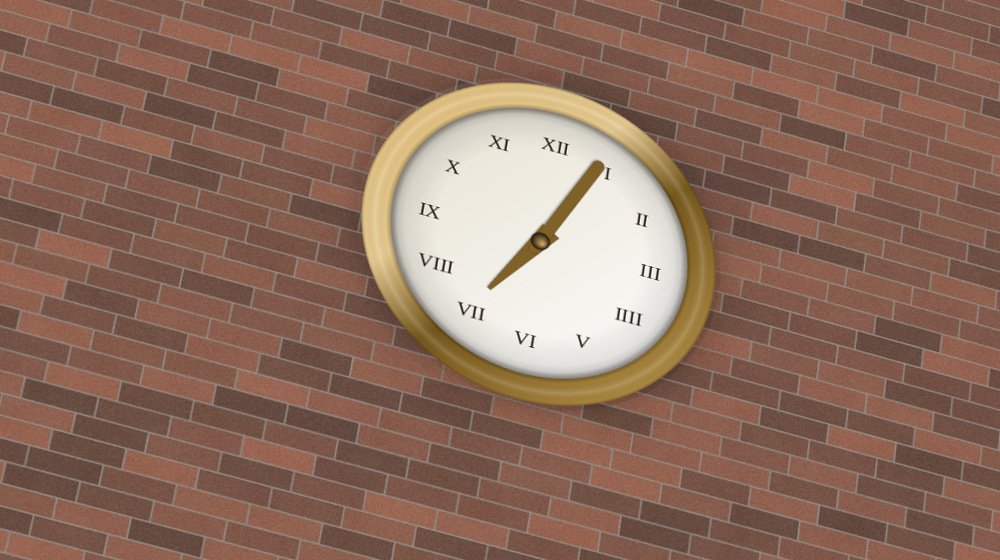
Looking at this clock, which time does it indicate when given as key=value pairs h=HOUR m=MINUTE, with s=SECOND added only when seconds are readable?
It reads h=7 m=4
